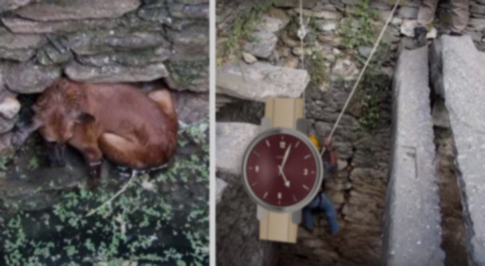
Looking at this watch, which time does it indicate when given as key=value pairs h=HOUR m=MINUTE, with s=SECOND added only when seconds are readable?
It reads h=5 m=3
